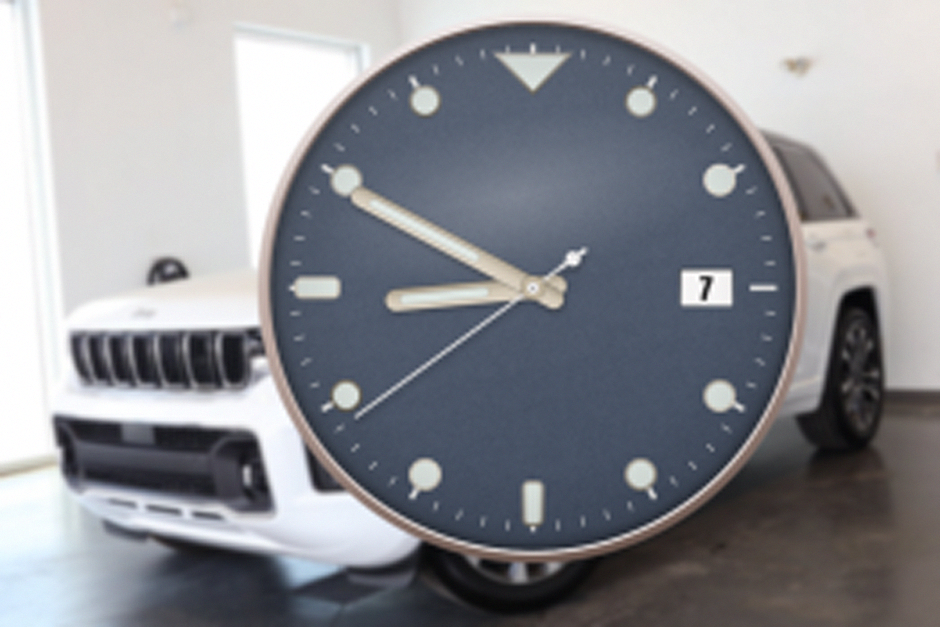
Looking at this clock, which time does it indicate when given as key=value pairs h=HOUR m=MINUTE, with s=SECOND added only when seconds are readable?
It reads h=8 m=49 s=39
